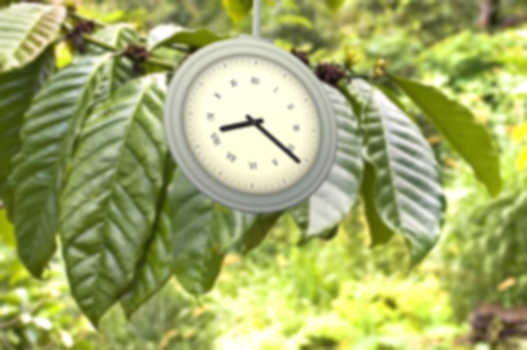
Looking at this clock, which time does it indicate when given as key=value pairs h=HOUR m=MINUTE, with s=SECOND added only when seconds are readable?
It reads h=8 m=21
